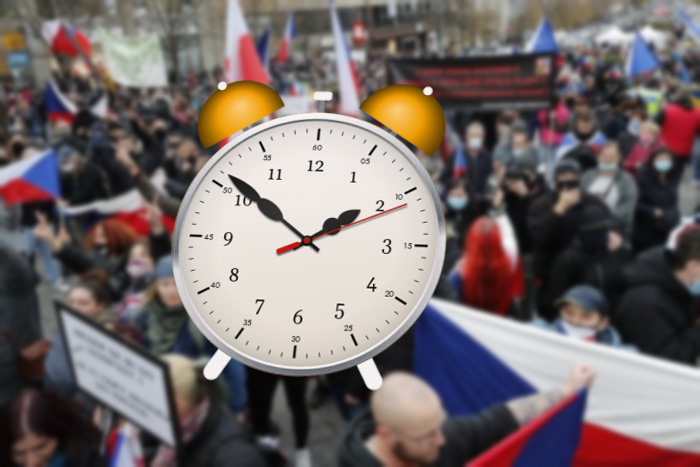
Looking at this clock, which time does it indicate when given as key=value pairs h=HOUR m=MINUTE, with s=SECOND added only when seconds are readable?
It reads h=1 m=51 s=11
